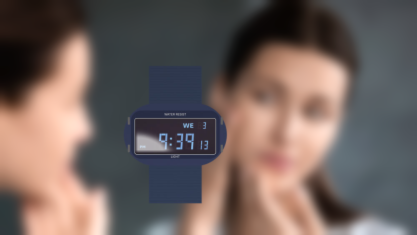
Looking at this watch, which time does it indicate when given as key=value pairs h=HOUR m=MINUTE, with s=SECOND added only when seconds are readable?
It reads h=9 m=39 s=13
